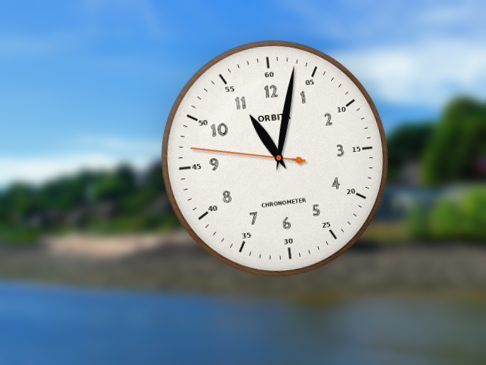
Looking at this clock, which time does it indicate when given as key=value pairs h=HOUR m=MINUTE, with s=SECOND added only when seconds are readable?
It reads h=11 m=2 s=47
